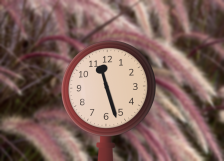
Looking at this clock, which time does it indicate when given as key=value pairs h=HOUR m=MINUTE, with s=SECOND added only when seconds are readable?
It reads h=11 m=27
